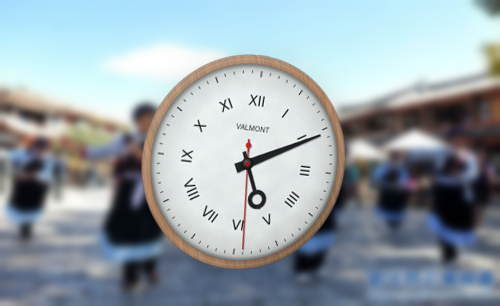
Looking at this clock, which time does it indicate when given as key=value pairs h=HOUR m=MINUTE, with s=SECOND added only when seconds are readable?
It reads h=5 m=10 s=29
